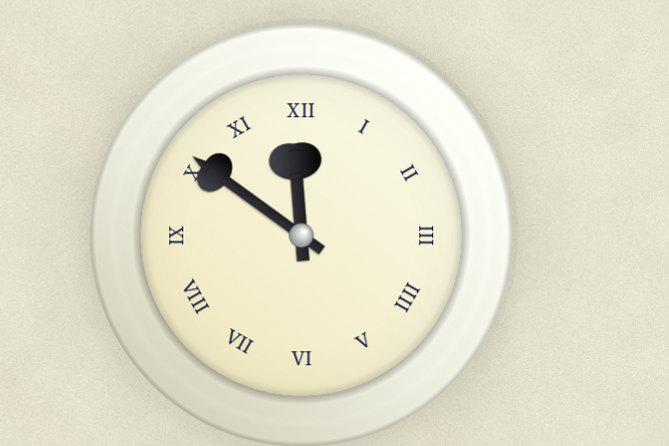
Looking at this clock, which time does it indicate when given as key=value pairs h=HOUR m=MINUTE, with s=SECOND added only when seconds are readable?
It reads h=11 m=51
